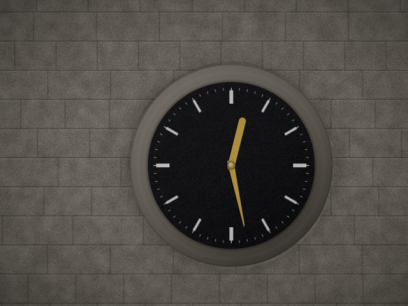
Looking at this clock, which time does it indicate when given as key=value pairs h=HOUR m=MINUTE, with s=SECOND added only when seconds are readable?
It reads h=12 m=28
